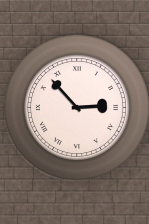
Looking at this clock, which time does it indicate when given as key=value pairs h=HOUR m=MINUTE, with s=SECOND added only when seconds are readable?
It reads h=2 m=53
